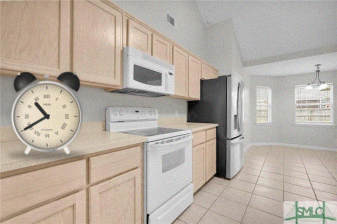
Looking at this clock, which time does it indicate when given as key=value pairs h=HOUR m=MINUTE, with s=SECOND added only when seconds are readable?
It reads h=10 m=40
